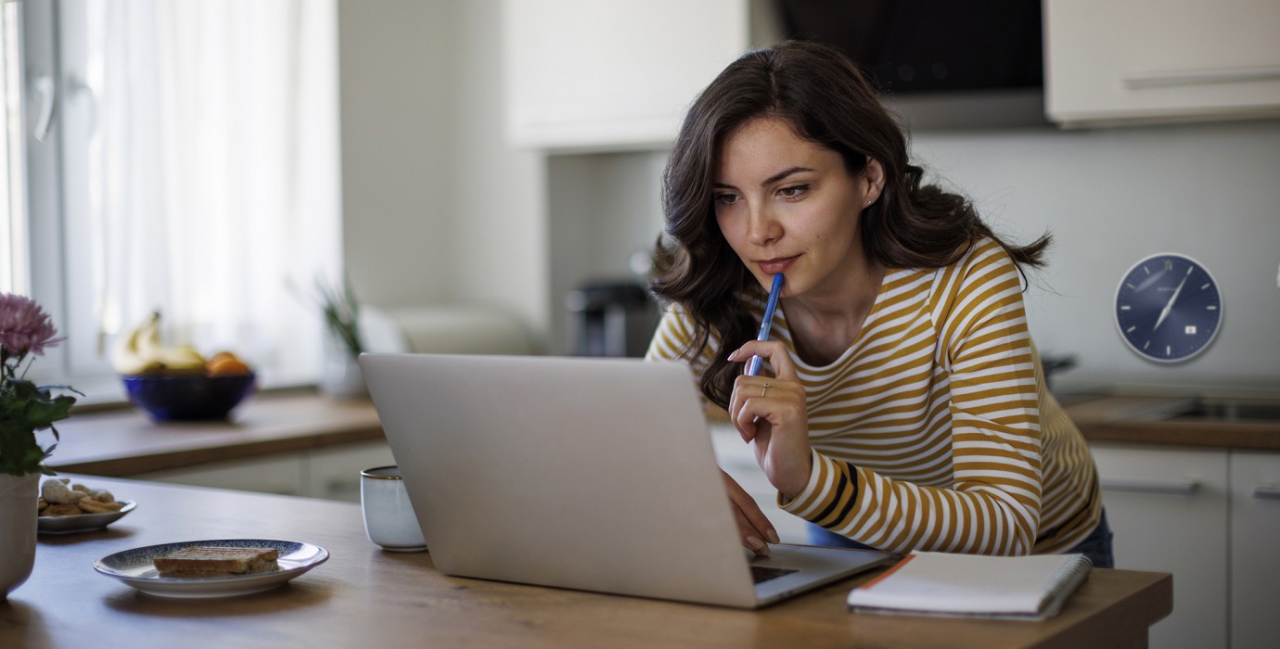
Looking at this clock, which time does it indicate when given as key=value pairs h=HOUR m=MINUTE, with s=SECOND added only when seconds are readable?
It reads h=7 m=5
